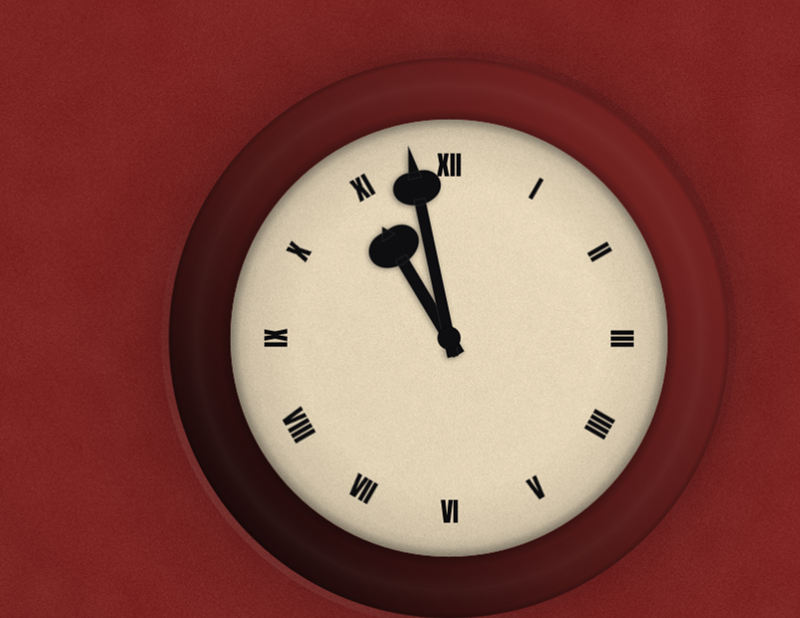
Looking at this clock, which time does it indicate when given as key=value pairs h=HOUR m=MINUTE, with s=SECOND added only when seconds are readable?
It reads h=10 m=58
